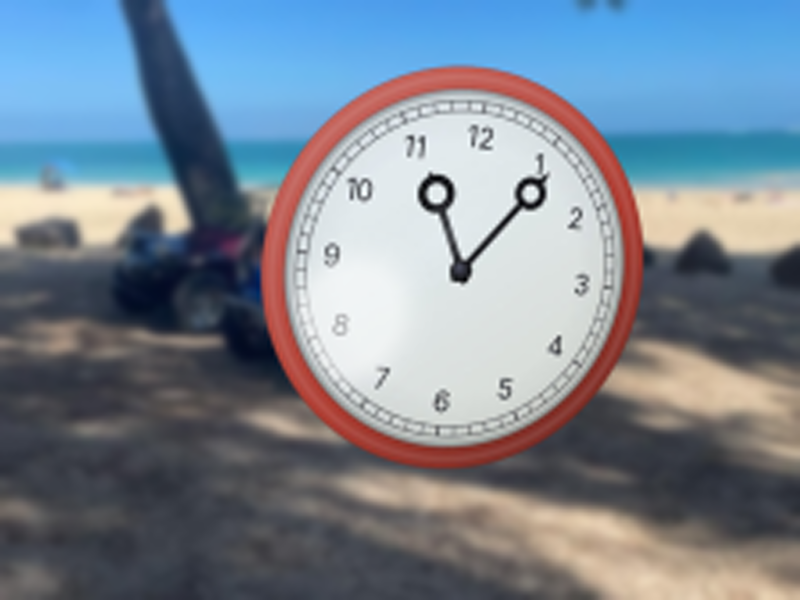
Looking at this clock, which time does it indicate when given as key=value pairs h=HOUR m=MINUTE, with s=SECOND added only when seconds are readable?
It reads h=11 m=6
